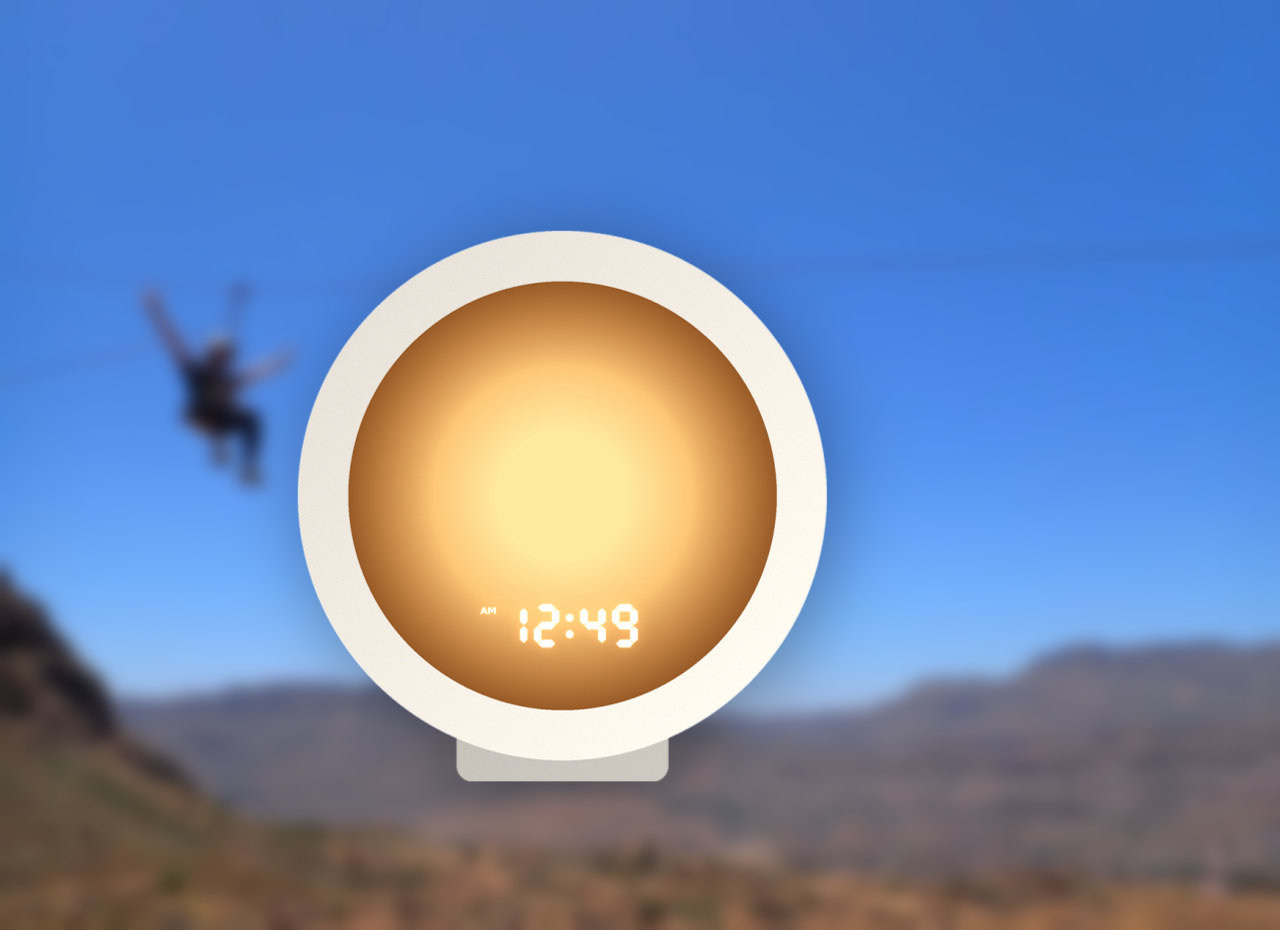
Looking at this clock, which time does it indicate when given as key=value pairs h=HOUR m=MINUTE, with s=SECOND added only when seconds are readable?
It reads h=12 m=49
